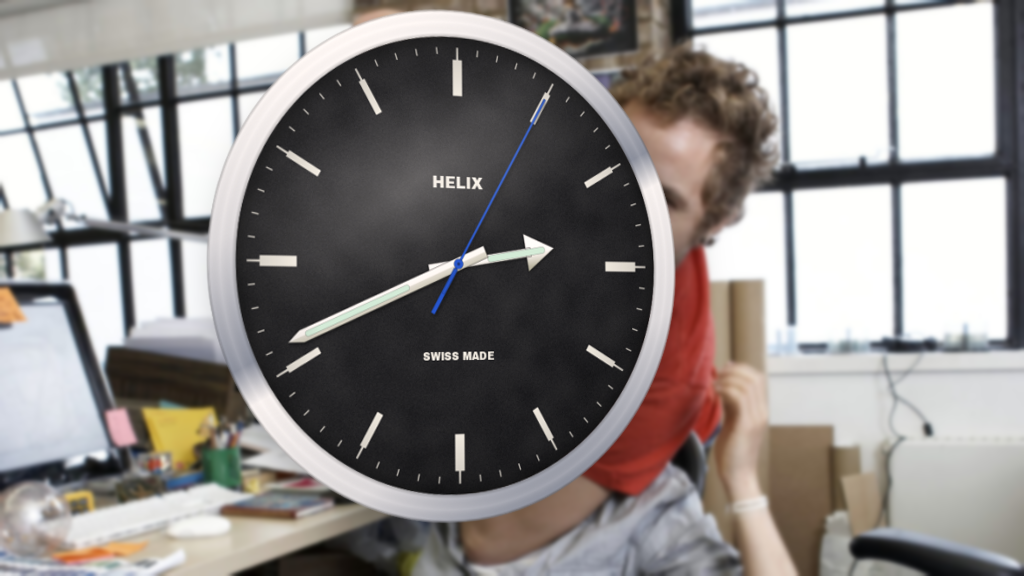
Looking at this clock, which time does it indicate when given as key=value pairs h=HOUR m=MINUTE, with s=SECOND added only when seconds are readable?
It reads h=2 m=41 s=5
